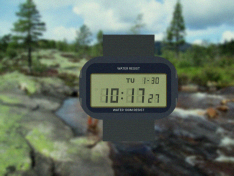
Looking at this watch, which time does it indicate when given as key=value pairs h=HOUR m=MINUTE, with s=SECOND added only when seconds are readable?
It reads h=10 m=17 s=27
